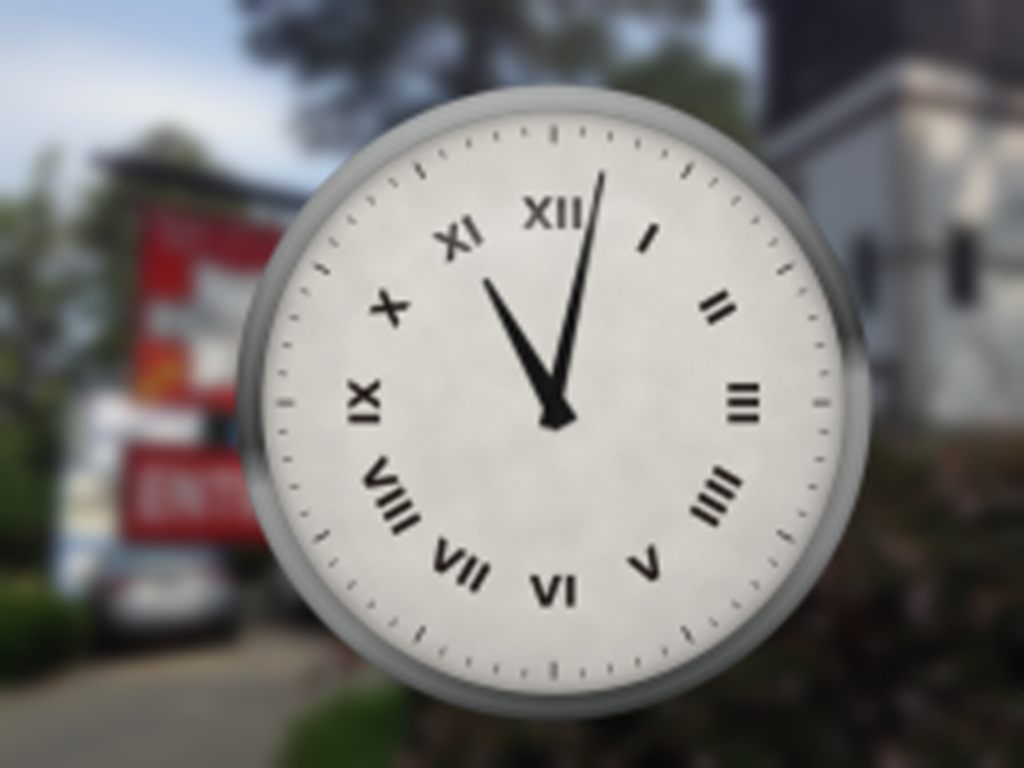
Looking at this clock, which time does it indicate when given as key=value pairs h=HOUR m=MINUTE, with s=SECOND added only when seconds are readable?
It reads h=11 m=2
